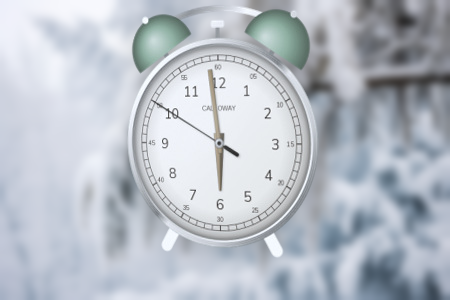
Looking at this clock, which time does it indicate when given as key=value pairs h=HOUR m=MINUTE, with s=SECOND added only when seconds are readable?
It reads h=5 m=58 s=50
